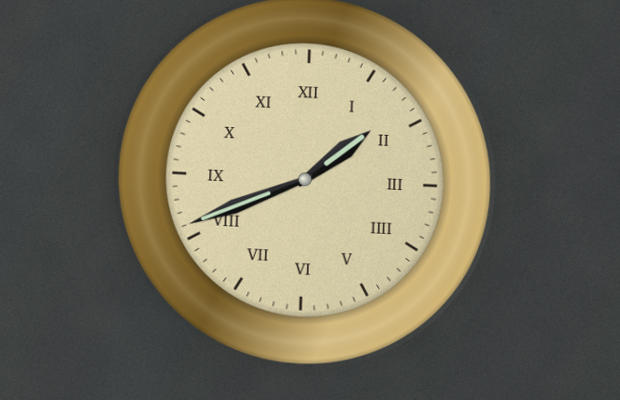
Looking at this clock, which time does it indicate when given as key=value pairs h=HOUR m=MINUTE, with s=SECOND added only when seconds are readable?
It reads h=1 m=41
